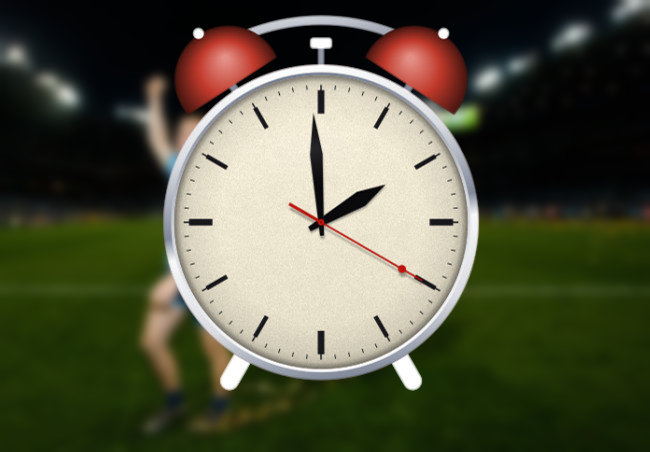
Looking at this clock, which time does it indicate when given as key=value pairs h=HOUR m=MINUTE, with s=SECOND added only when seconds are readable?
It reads h=1 m=59 s=20
